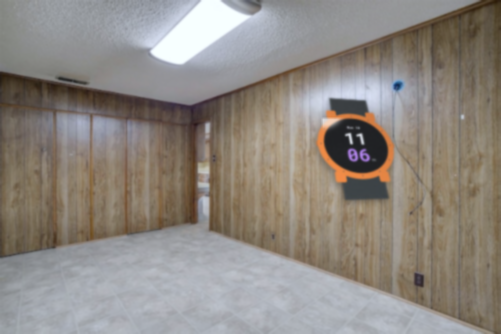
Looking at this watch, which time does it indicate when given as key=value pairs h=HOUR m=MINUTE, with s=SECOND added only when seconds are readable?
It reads h=11 m=6
